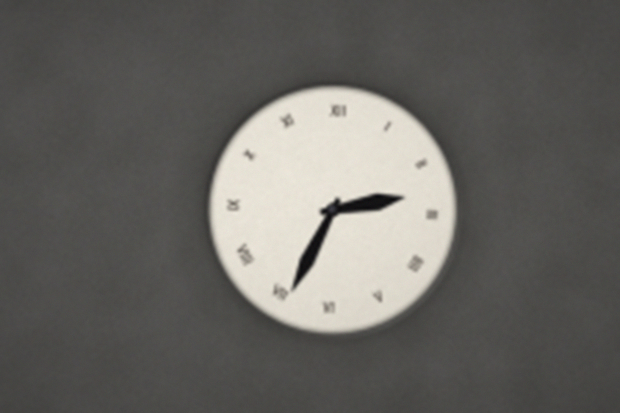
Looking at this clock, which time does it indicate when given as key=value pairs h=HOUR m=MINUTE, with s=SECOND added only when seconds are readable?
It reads h=2 m=34
